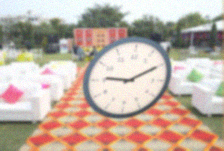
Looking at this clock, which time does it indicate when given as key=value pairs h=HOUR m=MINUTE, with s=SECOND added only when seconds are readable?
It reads h=9 m=10
